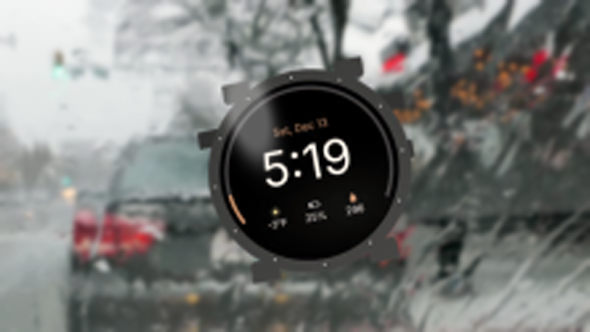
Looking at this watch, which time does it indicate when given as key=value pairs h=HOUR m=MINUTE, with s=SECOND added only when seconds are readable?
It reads h=5 m=19
